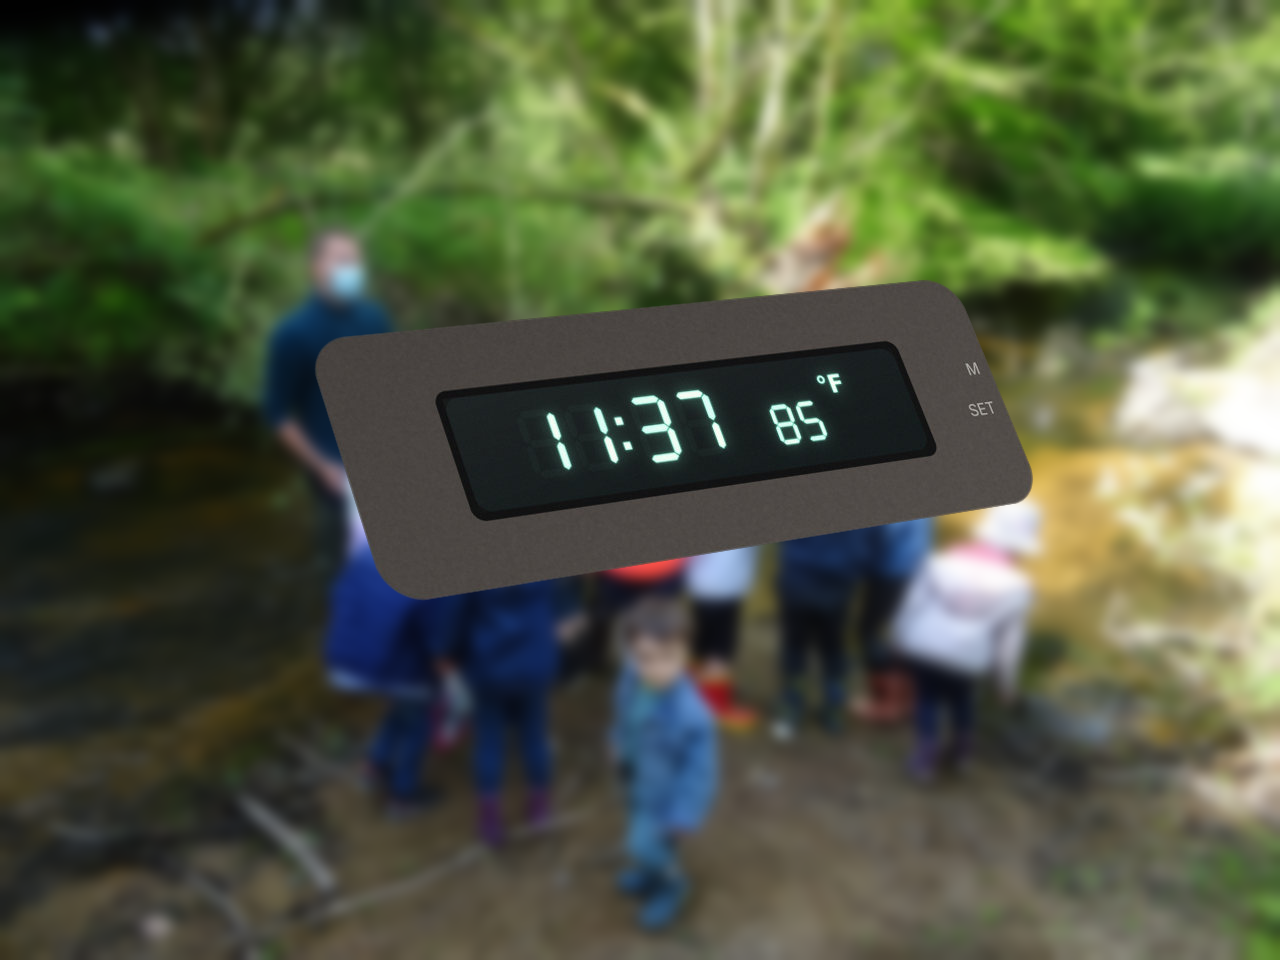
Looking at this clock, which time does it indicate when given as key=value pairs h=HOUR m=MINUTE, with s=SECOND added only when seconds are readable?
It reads h=11 m=37
